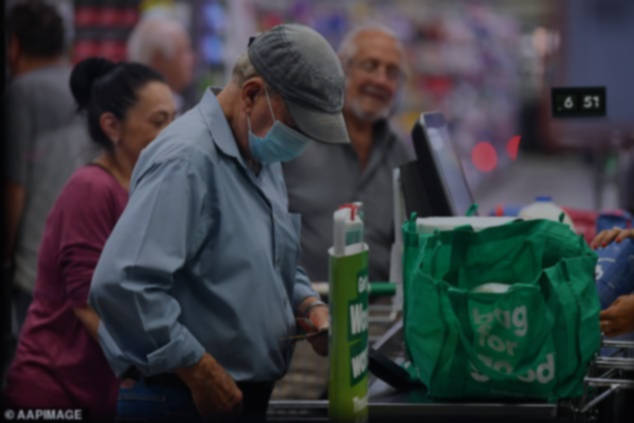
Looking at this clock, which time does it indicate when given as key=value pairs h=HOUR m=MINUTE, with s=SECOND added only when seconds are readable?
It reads h=6 m=51
